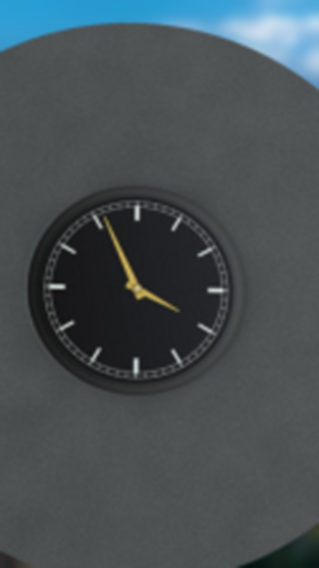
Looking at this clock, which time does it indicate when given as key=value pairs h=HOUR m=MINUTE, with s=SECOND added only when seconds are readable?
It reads h=3 m=56
